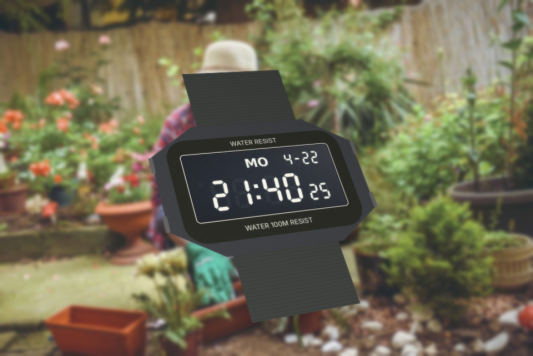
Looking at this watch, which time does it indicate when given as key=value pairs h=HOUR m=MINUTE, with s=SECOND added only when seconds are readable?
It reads h=21 m=40 s=25
